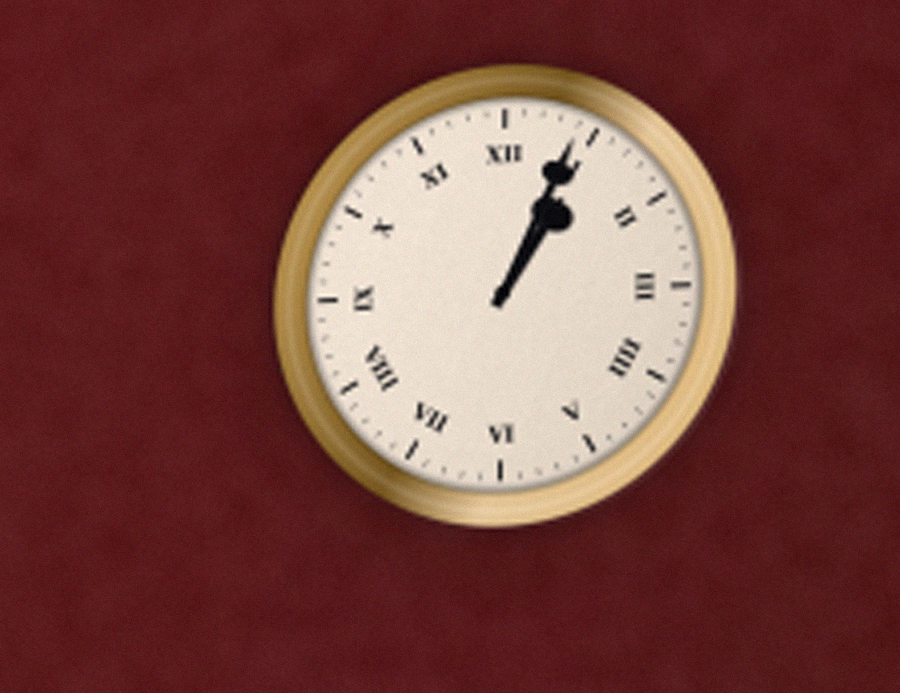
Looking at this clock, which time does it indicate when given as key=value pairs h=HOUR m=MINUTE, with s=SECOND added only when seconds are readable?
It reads h=1 m=4
